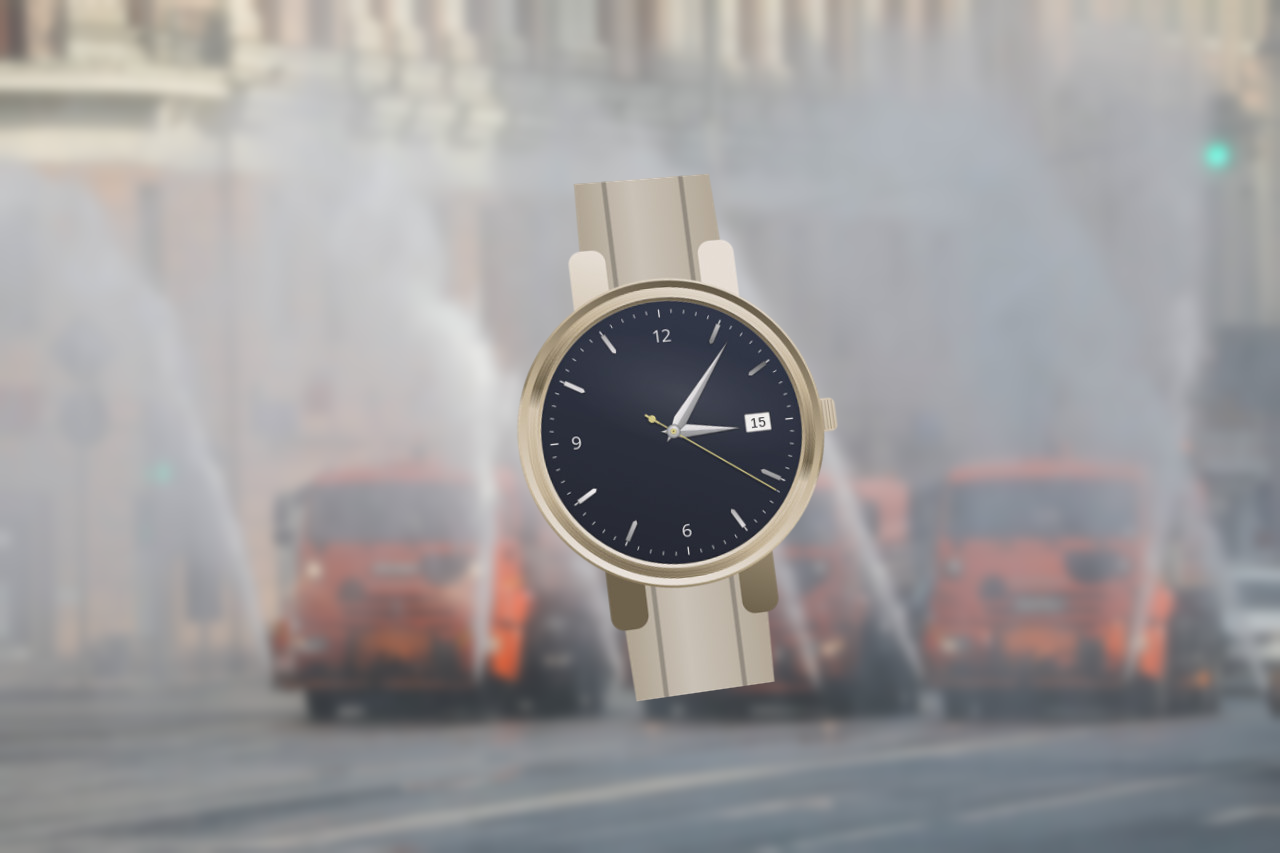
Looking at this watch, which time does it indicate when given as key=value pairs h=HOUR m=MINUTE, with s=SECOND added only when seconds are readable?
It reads h=3 m=6 s=21
